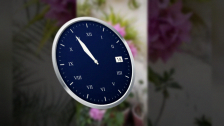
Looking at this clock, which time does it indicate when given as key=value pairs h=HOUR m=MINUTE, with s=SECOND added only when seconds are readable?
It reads h=10 m=55
